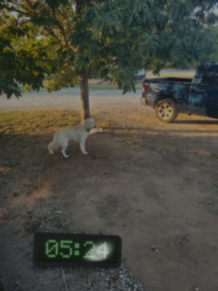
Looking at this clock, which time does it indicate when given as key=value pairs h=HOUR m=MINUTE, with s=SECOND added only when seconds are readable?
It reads h=5 m=24
